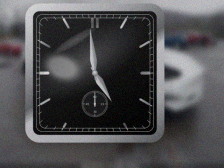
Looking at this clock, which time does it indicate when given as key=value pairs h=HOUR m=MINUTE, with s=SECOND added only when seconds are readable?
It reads h=4 m=59
